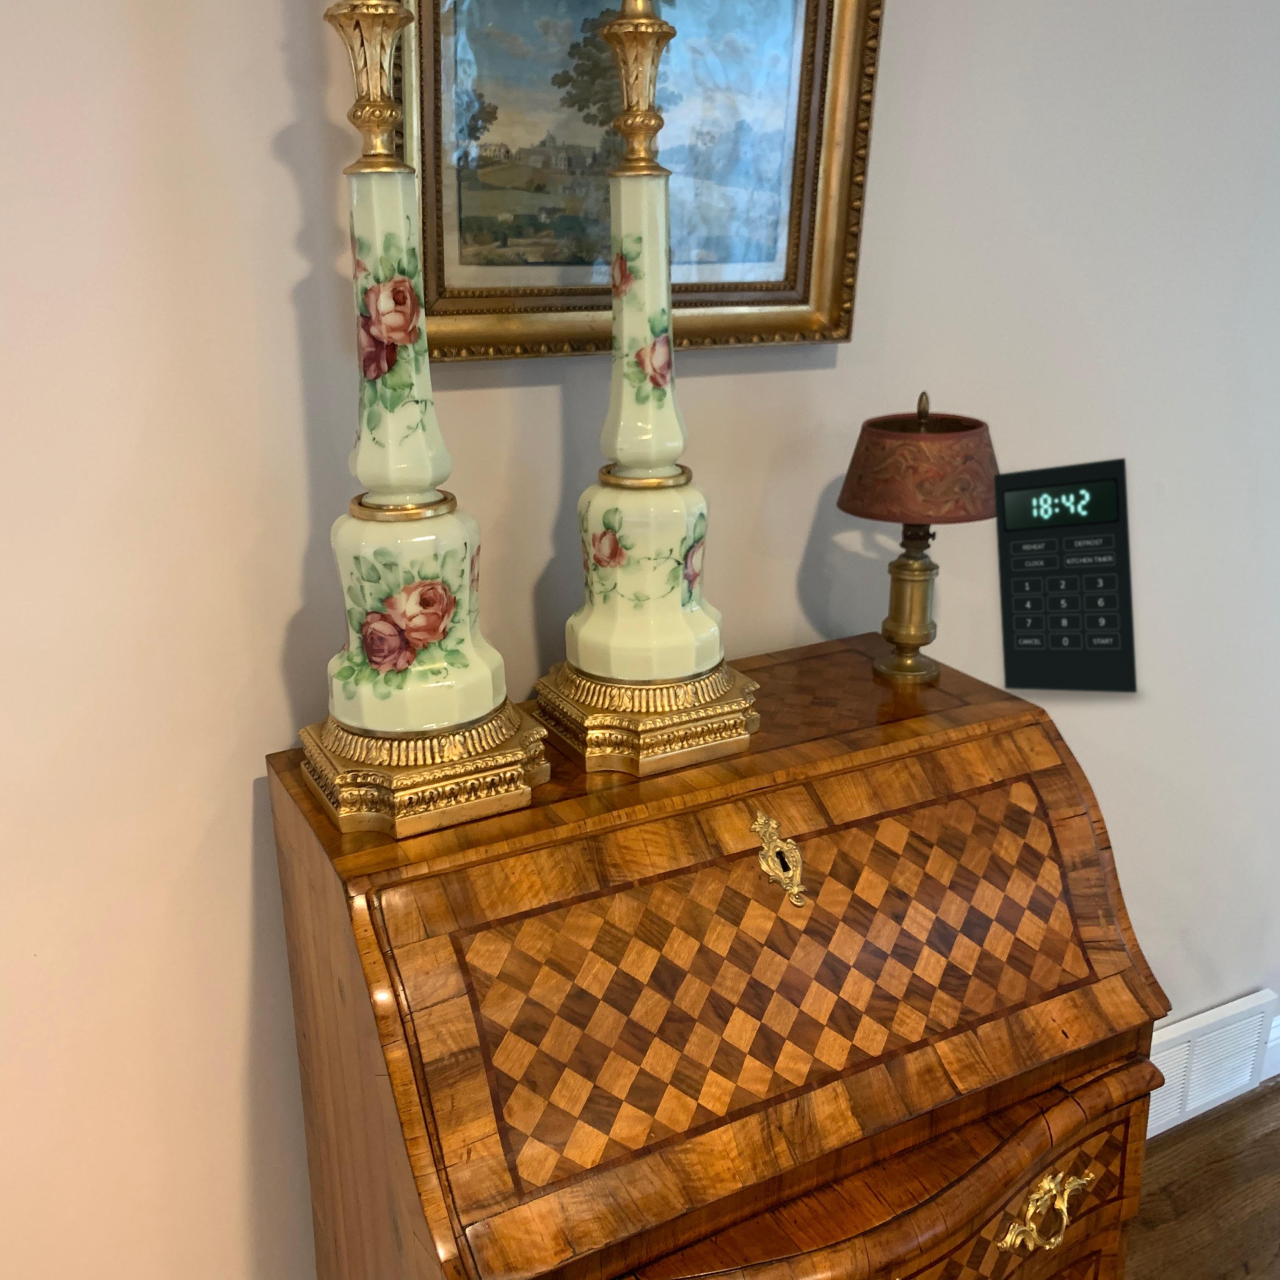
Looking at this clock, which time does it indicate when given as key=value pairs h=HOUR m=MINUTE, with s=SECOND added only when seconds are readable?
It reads h=18 m=42
